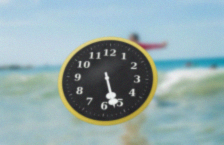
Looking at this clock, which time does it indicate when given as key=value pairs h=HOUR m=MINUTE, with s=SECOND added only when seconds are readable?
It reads h=5 m=27
